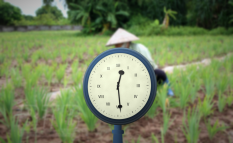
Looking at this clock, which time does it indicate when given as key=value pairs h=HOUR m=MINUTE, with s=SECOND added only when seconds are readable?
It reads h=12 m=29
